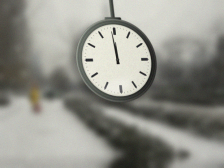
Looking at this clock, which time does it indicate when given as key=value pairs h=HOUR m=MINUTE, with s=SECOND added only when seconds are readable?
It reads h=11 m=59
